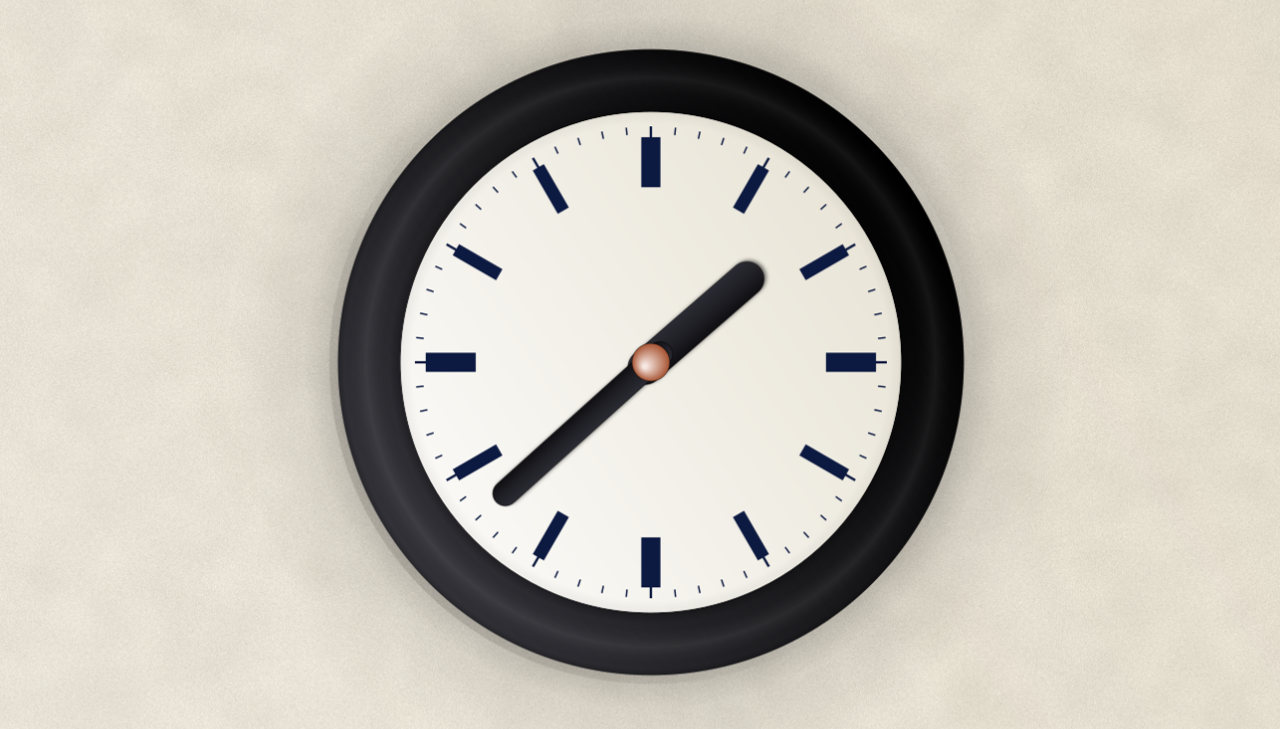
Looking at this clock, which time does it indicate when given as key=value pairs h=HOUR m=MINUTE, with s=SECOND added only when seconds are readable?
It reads h=1 m=38
